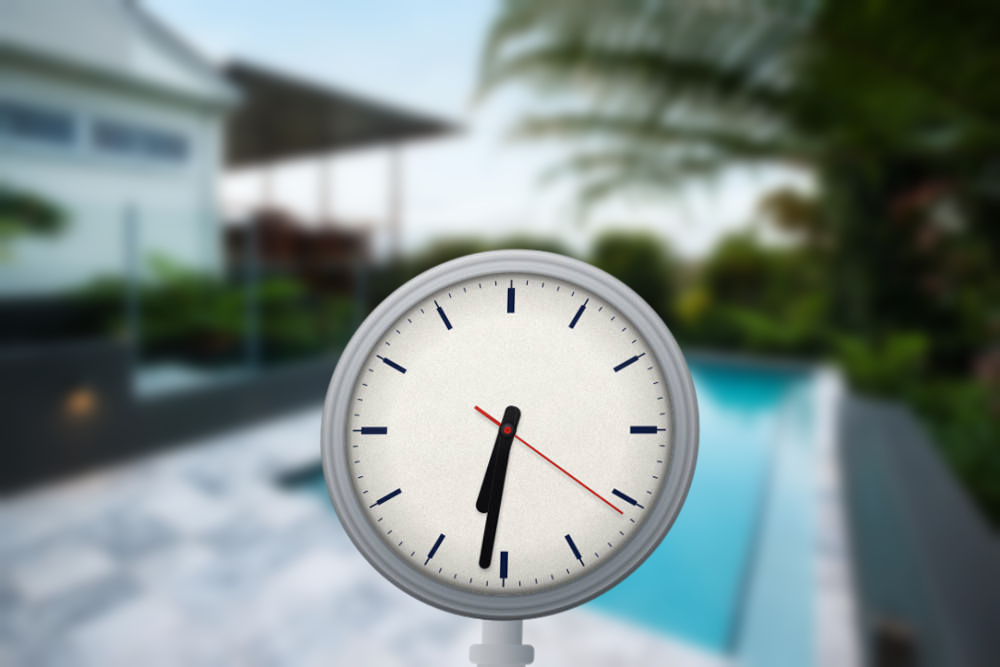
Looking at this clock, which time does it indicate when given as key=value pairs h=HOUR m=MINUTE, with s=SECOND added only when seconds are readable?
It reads h=6 m=31 s=21
